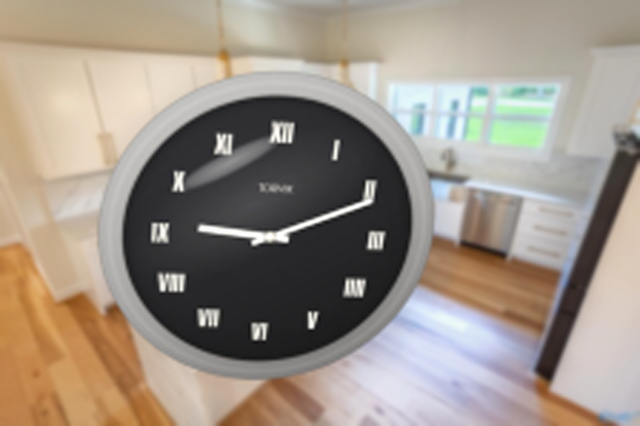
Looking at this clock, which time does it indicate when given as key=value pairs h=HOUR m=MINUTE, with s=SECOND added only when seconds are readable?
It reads h=9 m=11
